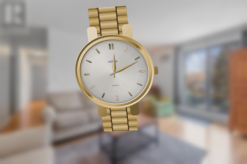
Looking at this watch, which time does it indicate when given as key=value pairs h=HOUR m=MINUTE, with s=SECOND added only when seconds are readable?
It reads h=12 m=11
